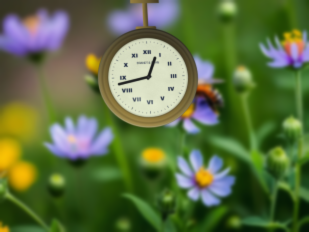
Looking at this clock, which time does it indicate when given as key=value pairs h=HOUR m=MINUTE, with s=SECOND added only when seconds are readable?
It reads h=12 m=43
